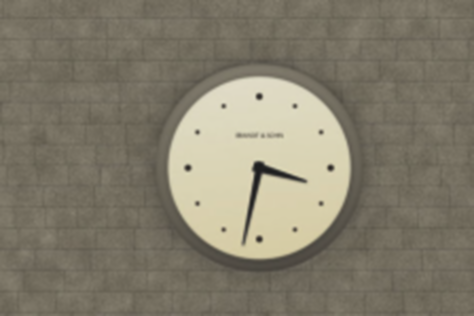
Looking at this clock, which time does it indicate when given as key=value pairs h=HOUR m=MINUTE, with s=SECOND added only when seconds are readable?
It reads h=3 m=32
